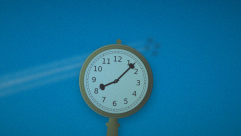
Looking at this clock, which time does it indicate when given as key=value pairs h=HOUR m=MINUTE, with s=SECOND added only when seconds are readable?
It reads h=8 m=7
